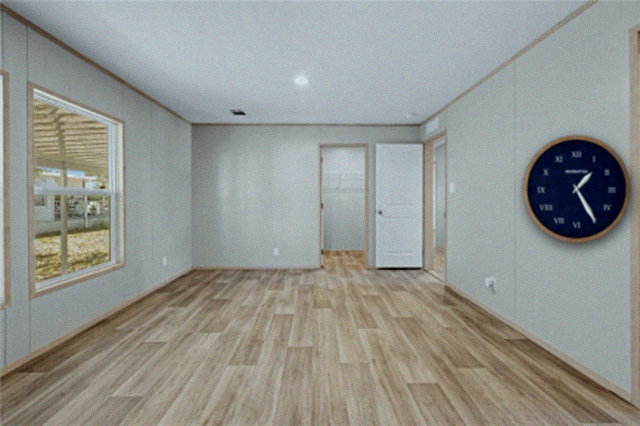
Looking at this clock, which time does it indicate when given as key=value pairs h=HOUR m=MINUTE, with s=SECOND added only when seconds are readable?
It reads h=1 m=25
